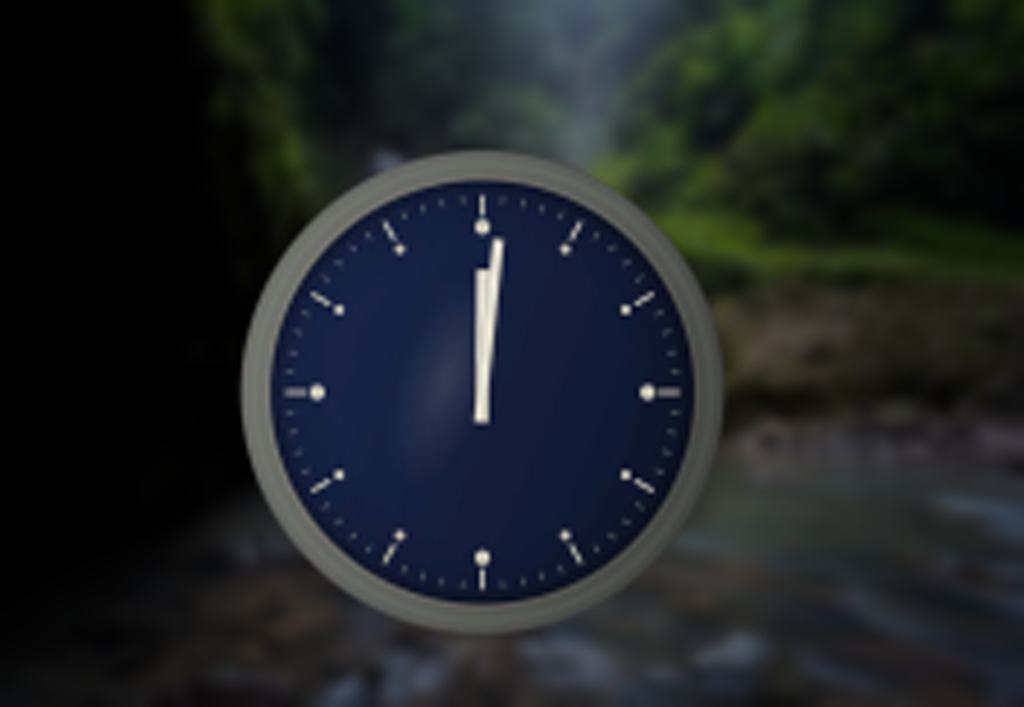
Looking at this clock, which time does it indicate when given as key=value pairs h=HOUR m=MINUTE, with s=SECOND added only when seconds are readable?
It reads h=12 m=1
